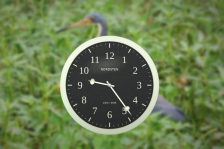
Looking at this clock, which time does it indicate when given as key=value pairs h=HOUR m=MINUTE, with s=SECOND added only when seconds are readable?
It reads h=9 m=24
